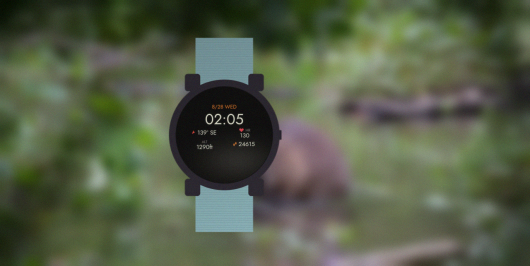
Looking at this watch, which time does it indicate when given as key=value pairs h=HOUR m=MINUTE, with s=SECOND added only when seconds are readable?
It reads h=2 m=5
